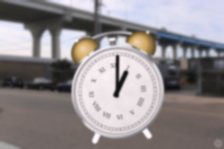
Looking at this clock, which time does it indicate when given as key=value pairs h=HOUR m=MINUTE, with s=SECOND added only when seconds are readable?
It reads h=1 m=1
